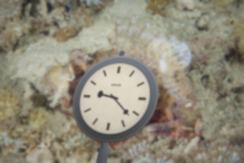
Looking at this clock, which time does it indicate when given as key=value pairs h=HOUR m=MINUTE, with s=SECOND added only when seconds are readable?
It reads h=9 m=22
